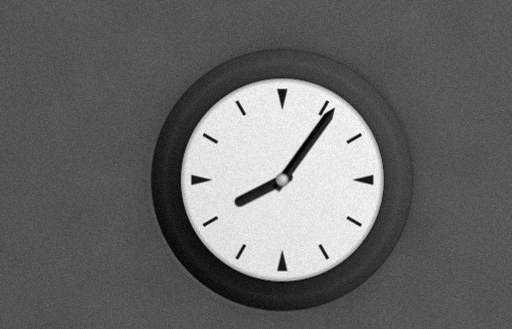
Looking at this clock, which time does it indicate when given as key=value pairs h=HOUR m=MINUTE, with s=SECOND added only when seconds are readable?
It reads h=8 m=6
